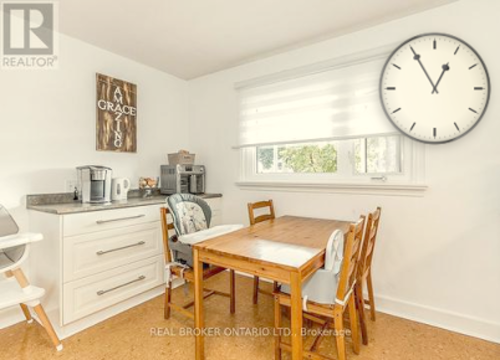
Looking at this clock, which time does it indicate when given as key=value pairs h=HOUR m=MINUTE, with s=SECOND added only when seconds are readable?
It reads h=12 m=55
